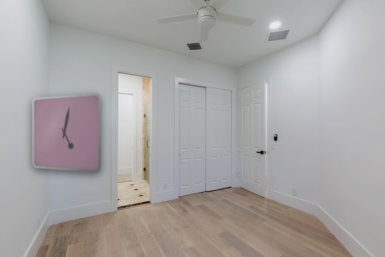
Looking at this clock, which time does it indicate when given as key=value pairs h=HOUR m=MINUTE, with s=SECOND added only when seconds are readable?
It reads h=5 m=2
